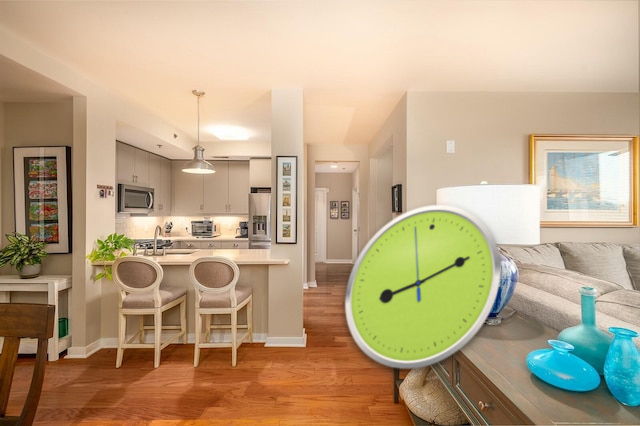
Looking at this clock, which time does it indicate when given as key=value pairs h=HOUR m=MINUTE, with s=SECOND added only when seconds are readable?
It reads h=8 m=9 s=57
